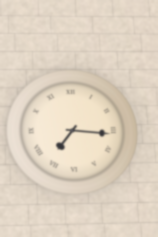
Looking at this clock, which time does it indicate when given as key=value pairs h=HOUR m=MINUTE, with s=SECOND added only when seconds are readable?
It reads h=7 m=16
